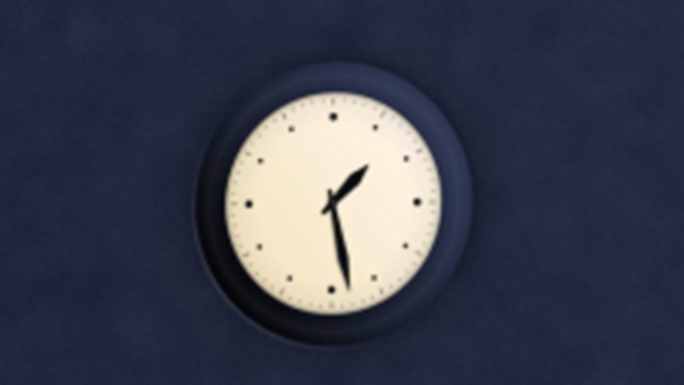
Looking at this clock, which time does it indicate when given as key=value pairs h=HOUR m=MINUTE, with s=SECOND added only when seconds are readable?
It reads h=1 m=28
